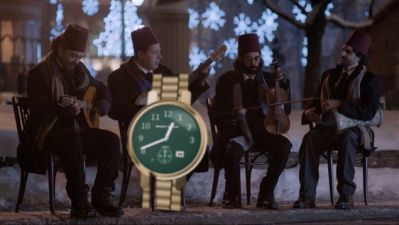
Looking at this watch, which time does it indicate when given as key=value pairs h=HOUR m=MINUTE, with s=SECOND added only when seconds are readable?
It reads h=12 m=41
